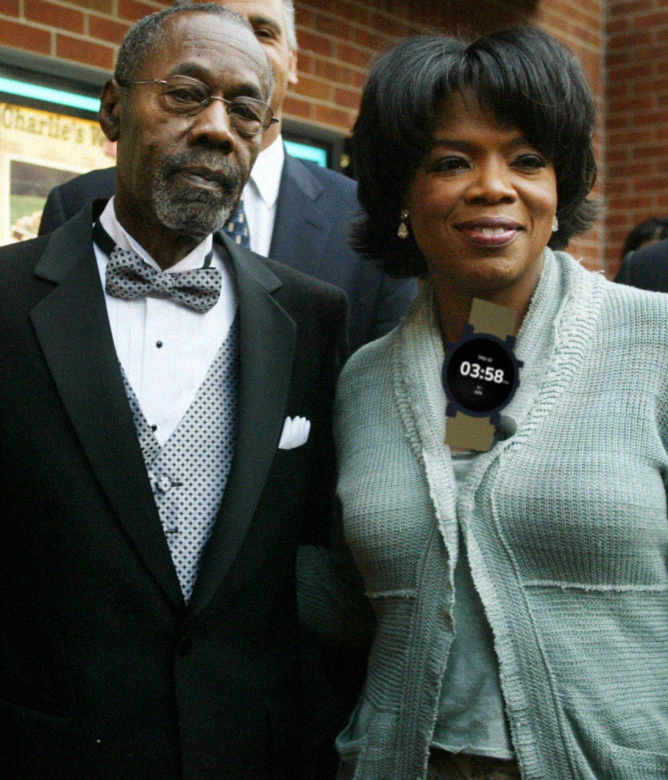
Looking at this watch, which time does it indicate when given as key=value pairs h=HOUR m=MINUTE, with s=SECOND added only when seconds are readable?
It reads h=3 m=58
